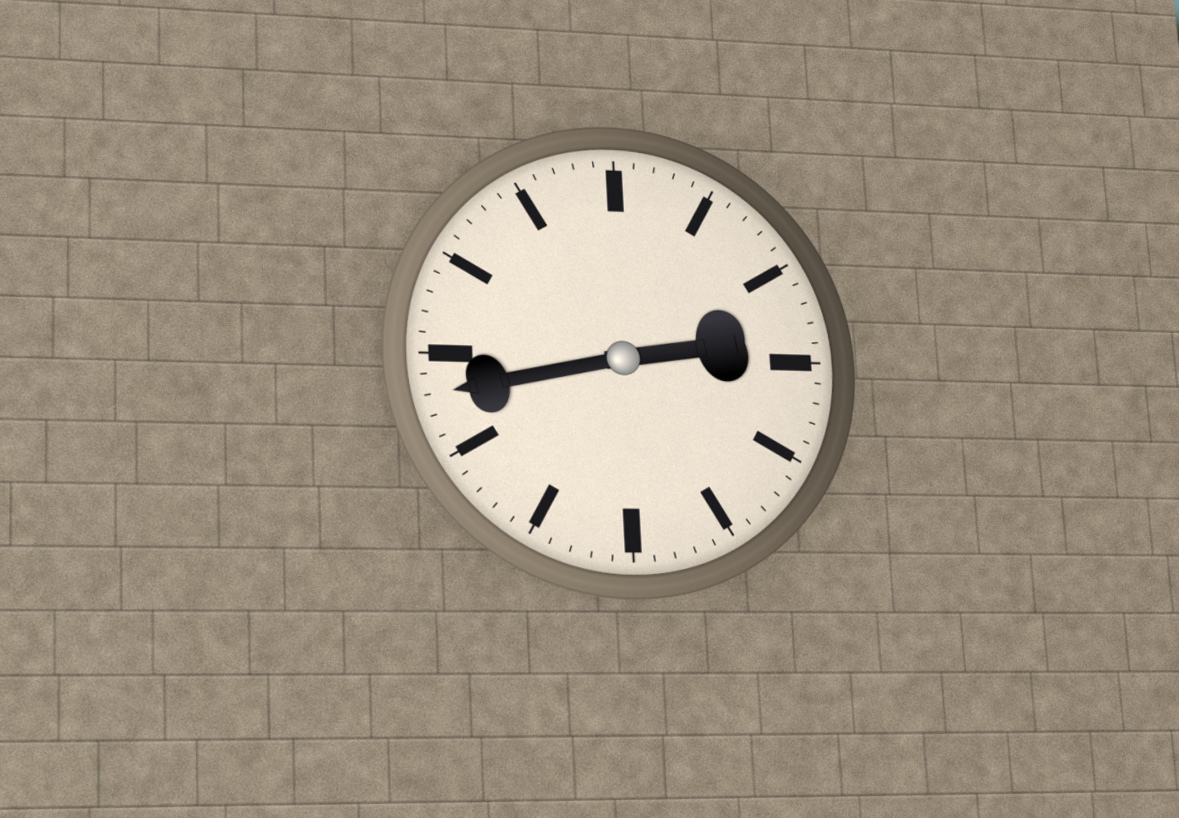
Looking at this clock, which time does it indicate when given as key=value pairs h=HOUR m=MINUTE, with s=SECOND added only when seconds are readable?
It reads h=2 m=43
